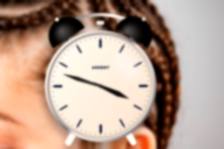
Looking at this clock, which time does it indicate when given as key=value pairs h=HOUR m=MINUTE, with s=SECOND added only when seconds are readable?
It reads h=3 m=48
